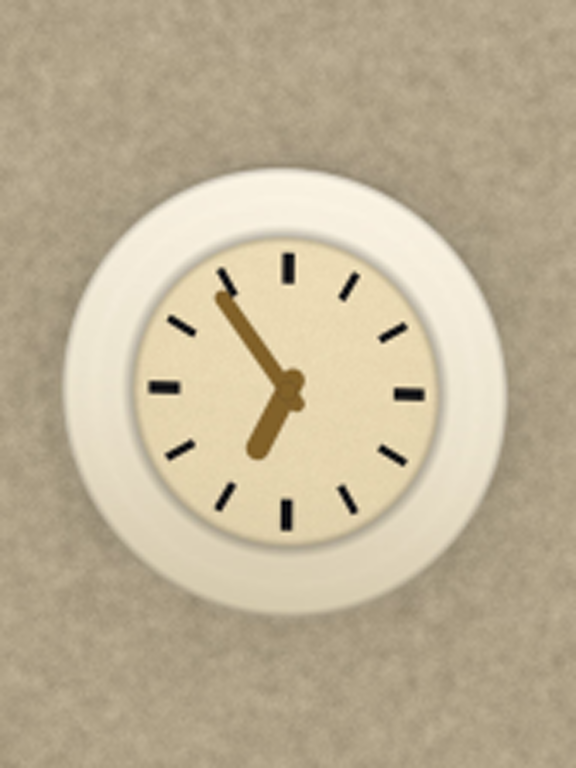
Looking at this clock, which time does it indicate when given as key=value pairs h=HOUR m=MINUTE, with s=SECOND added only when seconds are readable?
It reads h=6 m=54
